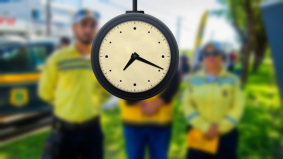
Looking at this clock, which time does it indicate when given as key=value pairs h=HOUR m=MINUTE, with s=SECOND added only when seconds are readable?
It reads h=7 m=19
